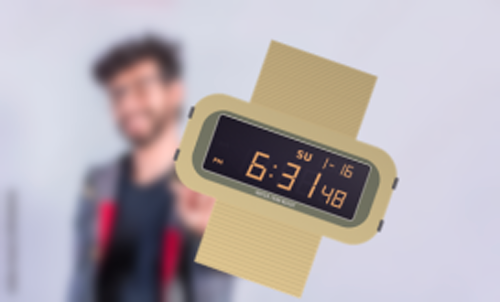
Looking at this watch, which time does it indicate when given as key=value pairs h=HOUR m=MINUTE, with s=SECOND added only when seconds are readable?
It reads h=6 m=31 s=48
